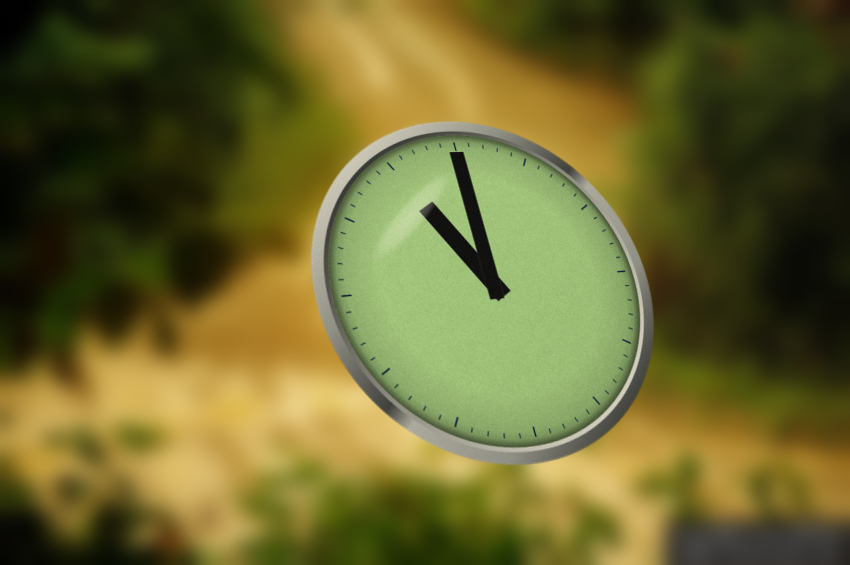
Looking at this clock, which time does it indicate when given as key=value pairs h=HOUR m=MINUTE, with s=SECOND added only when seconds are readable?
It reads h=11 m=0
